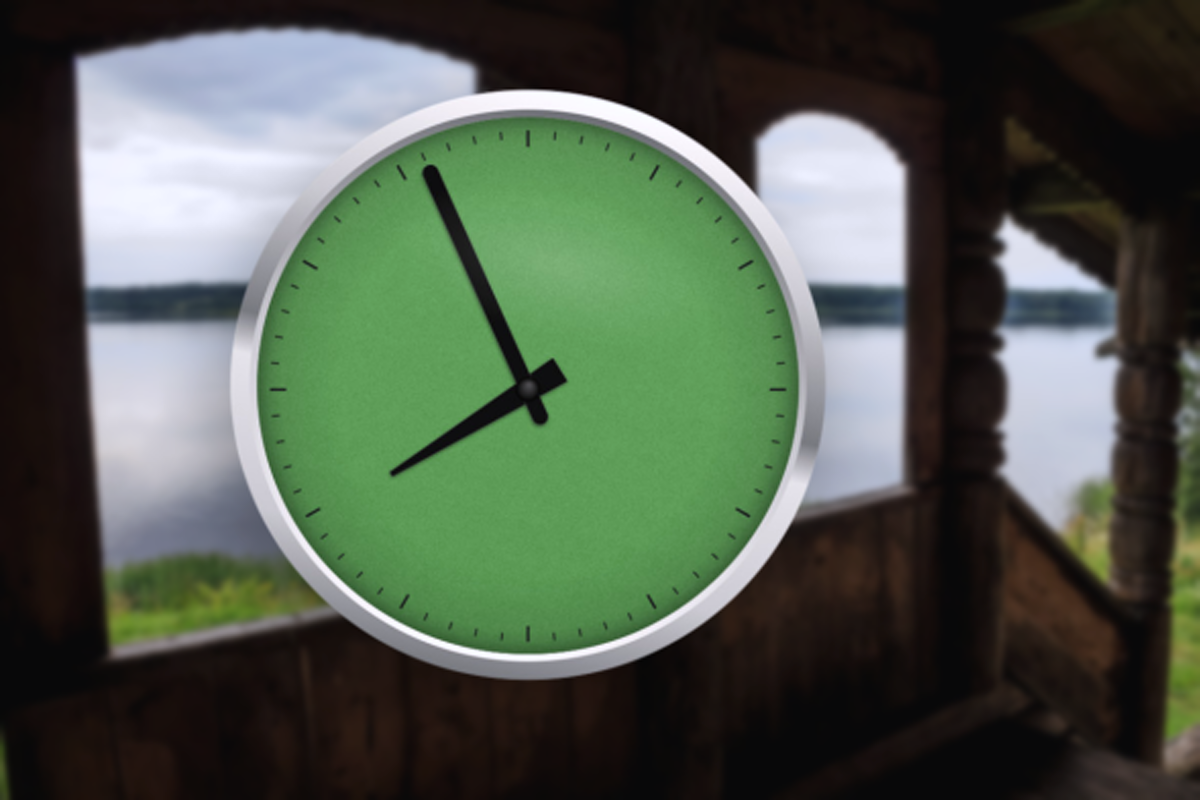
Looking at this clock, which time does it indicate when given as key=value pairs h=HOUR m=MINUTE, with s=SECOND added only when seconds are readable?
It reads h=7 m=56
